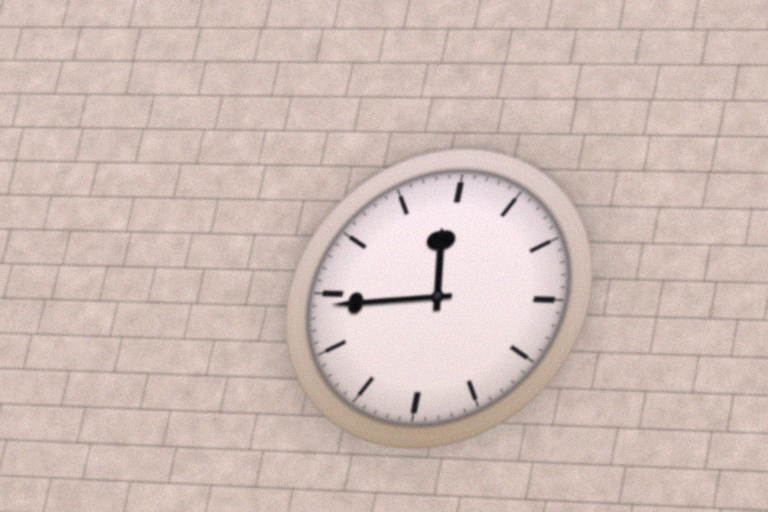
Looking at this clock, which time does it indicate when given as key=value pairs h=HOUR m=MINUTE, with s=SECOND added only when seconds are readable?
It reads h=11 m=44
